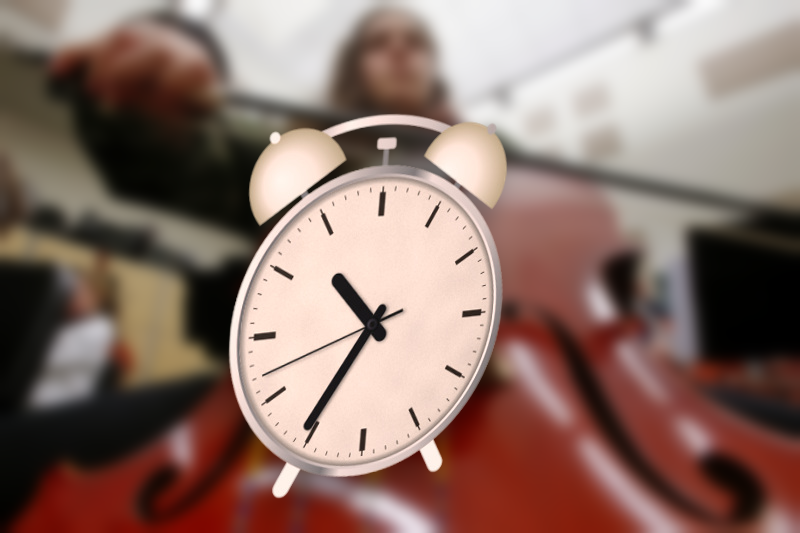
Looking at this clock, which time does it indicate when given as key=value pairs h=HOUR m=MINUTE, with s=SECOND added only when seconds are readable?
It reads h=10 m=35 s=42
